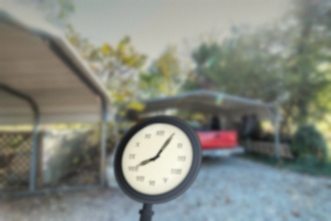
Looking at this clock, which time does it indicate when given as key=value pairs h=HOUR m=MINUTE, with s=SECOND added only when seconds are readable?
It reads h=8 m=5
